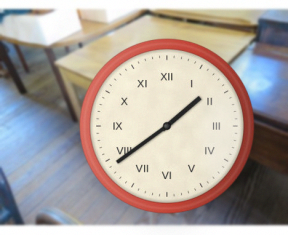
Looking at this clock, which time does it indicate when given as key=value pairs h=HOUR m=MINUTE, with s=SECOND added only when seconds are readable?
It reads h=1 m=39
